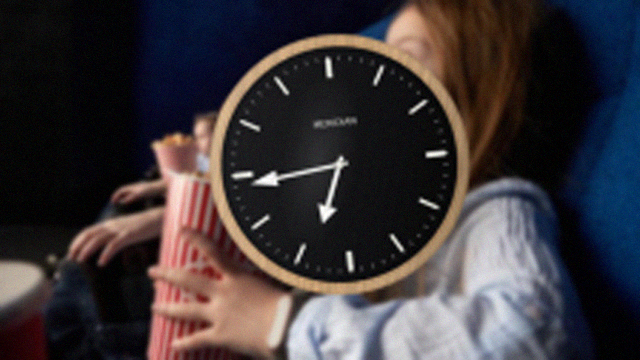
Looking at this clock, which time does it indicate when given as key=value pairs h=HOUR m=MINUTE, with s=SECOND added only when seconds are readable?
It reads h=6 m=44
